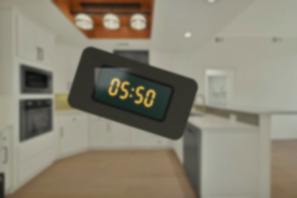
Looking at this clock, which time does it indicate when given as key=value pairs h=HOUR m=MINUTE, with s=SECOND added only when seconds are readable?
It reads h=5 m=50
